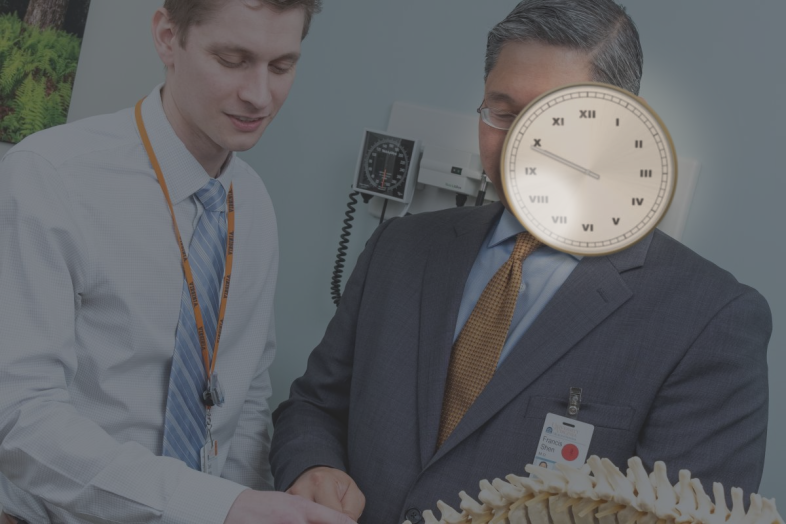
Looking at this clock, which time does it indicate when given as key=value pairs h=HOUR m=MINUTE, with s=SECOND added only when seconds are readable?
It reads h=9 m=49
